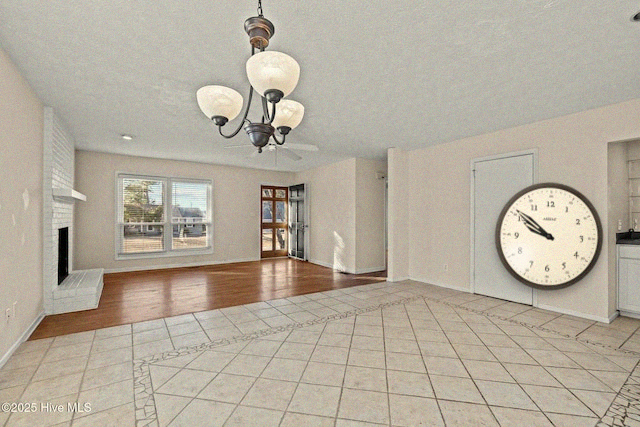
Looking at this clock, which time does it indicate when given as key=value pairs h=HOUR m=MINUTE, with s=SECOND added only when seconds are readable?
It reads h=9 m=51
